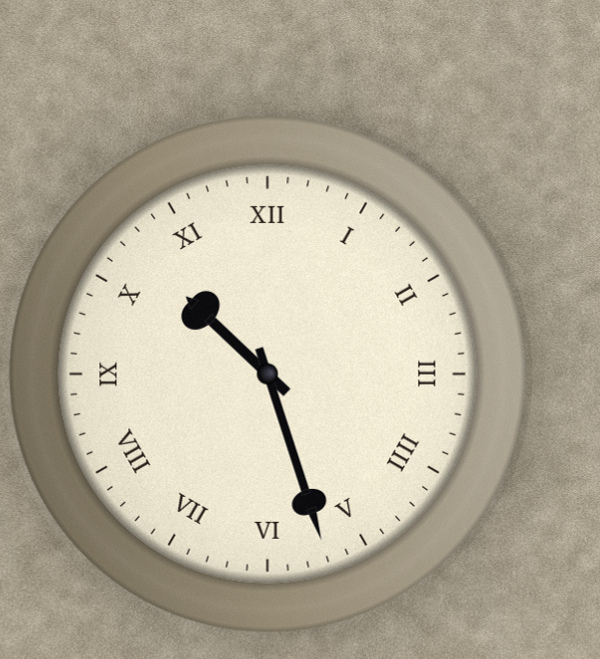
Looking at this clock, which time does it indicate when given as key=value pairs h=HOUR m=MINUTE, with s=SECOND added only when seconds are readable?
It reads h=10 m=27
